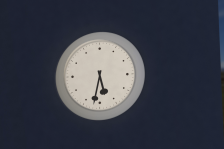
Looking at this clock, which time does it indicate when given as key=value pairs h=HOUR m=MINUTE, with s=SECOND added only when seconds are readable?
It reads h=5 m=32
